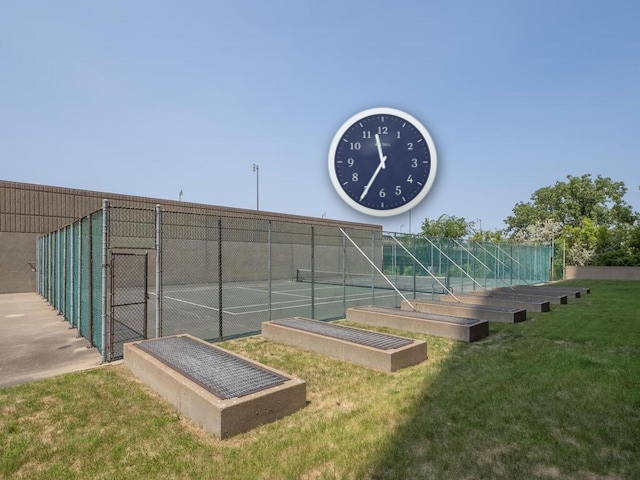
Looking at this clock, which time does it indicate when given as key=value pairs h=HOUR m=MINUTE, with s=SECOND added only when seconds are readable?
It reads h=11 m=35
